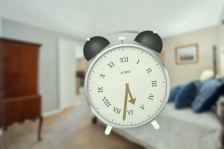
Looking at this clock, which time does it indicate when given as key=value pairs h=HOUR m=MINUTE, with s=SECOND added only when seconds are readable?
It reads h=5 m=32
